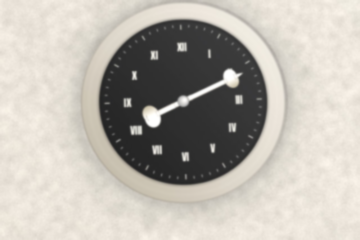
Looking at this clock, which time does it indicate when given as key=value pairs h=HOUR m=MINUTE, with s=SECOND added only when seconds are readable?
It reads h=8 m=11
